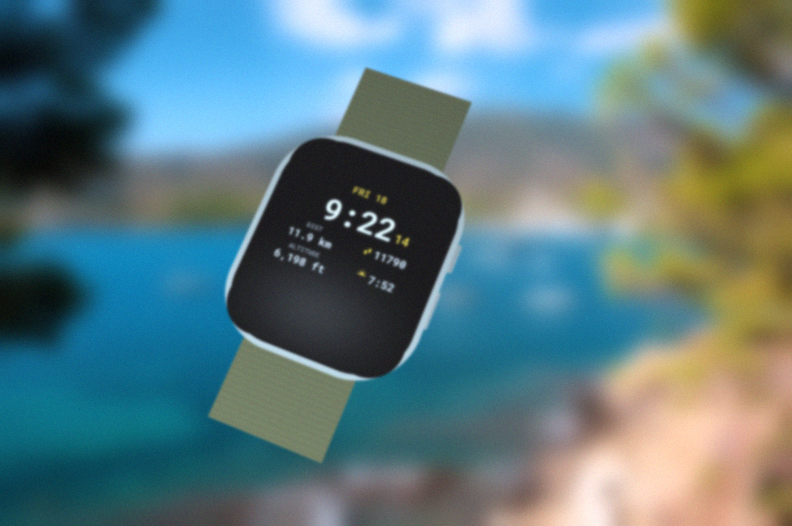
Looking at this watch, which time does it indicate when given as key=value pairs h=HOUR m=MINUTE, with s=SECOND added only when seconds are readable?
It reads h=9 m=22 s=14
